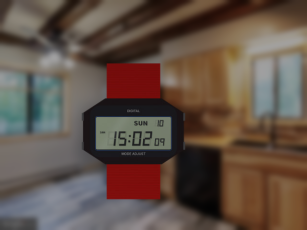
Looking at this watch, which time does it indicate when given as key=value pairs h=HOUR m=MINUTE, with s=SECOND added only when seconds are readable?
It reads h=15 m=2 s=9
